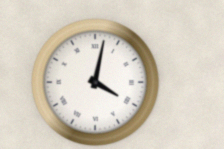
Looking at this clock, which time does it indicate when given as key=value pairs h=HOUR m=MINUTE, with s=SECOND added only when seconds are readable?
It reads h=4 m=2
